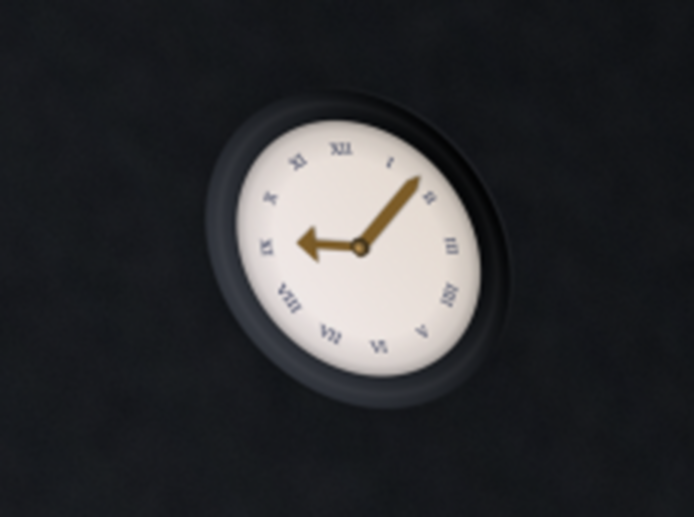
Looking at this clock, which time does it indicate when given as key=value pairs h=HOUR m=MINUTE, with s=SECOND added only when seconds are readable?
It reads h=9 m=8
